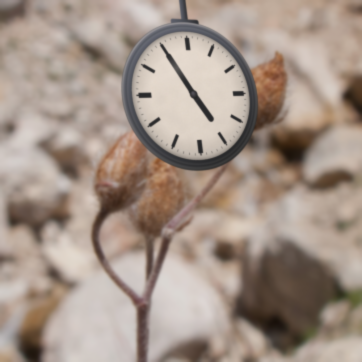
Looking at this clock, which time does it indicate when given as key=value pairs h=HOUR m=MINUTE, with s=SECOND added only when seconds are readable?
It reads h=4 m=55
